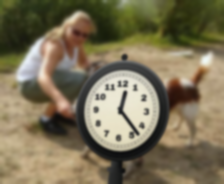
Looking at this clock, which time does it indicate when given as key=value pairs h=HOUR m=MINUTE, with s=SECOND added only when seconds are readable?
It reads h=12 m=23
